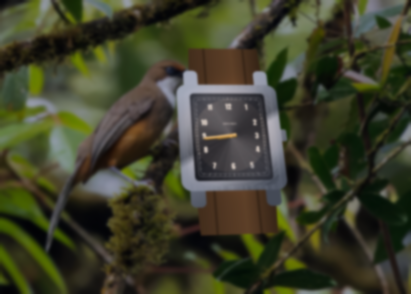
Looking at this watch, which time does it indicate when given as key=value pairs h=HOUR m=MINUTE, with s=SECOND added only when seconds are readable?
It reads h=8 m=44
